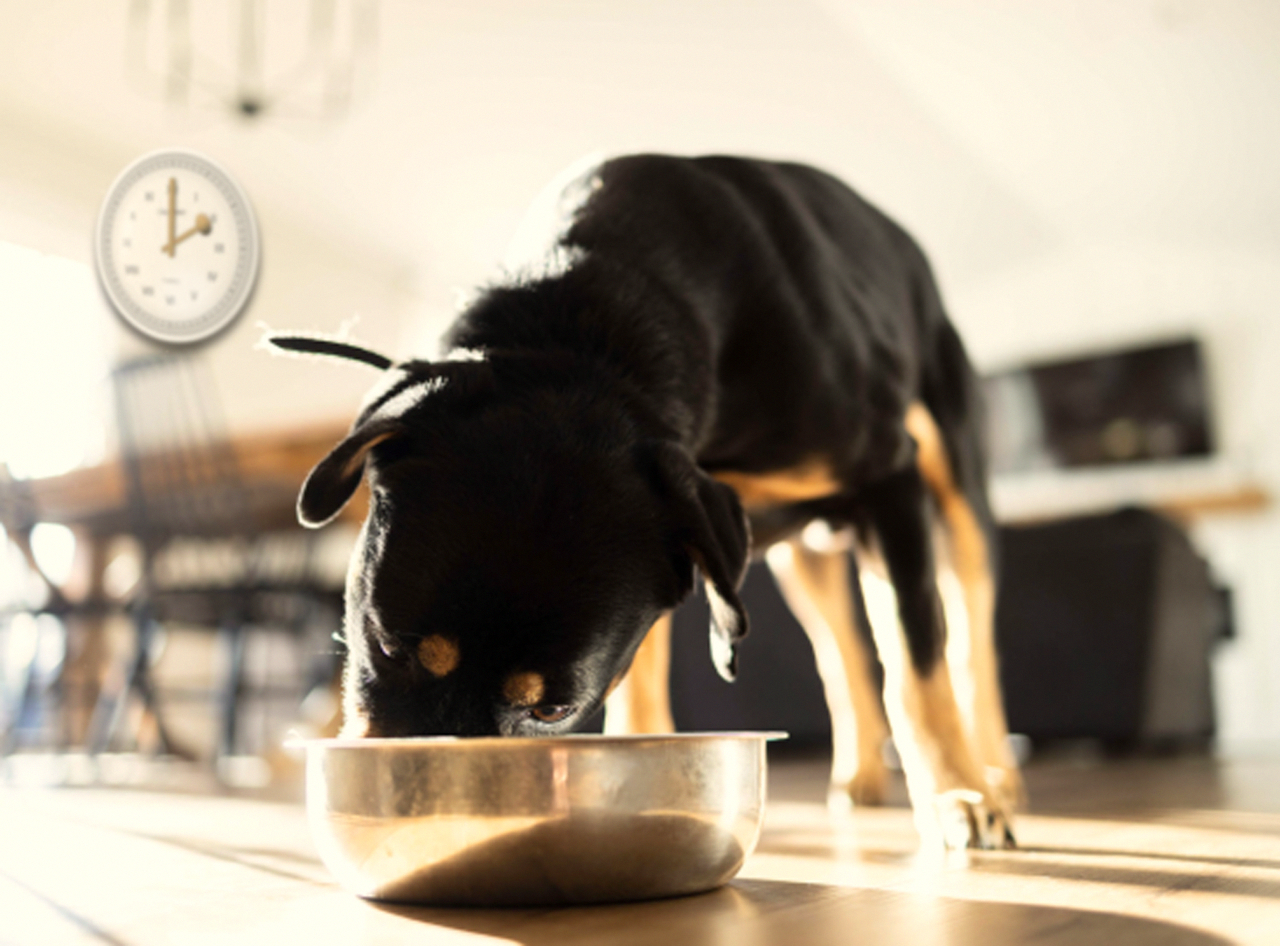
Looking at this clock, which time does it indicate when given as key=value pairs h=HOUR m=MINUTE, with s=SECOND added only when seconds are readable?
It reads h=2 m=0
